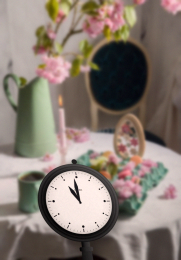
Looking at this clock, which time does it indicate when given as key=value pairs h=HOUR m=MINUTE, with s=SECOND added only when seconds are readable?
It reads h=10 m=59
